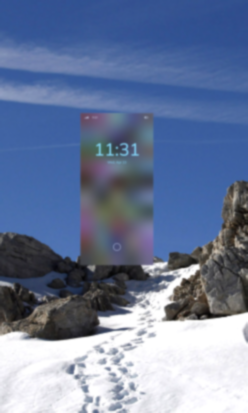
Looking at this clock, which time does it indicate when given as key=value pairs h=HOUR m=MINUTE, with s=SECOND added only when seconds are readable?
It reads h=11 m=31
